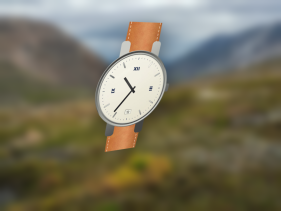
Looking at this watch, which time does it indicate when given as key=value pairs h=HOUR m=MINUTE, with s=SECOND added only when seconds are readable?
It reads h=10 m=36
